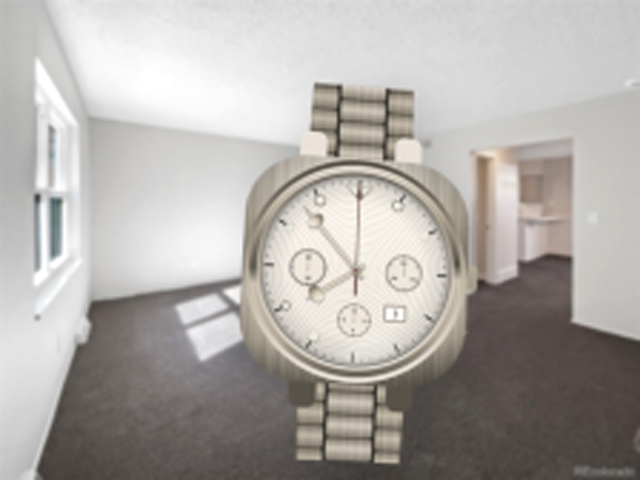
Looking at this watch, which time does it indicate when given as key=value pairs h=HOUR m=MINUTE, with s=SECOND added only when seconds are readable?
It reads h=7 m=53
